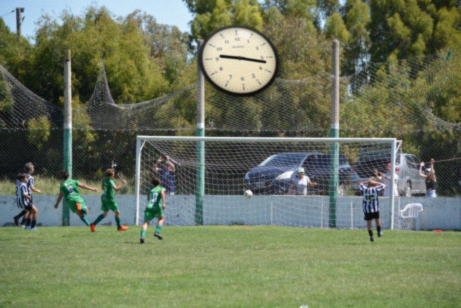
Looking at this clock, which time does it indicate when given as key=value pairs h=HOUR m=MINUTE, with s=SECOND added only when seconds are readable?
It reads h=9 m=17
